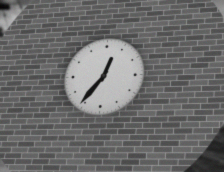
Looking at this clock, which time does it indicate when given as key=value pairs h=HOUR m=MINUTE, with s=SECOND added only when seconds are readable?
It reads h=12 m=36
